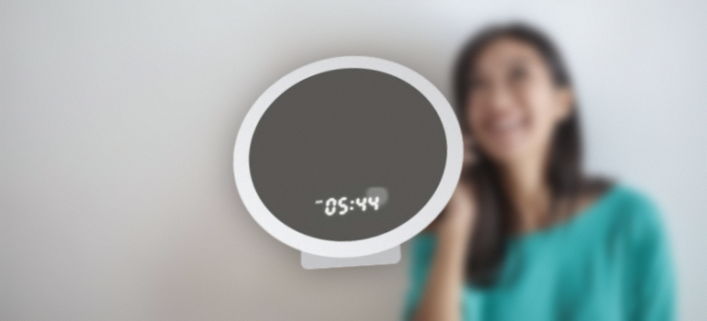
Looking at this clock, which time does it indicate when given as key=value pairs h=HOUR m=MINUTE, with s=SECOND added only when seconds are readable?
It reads h=5 m=44
